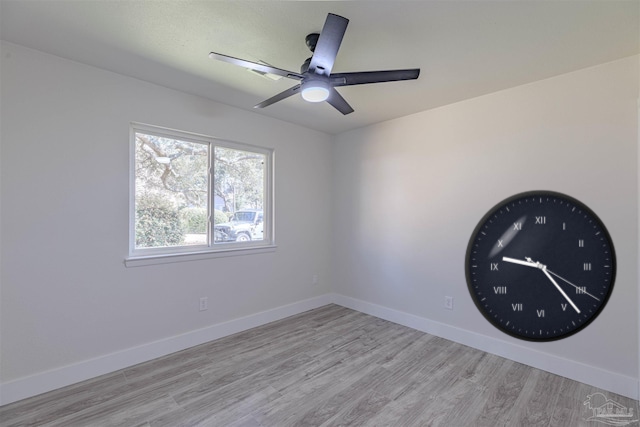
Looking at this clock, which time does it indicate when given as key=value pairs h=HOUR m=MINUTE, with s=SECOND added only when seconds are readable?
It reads h=9 m=23 s=20
